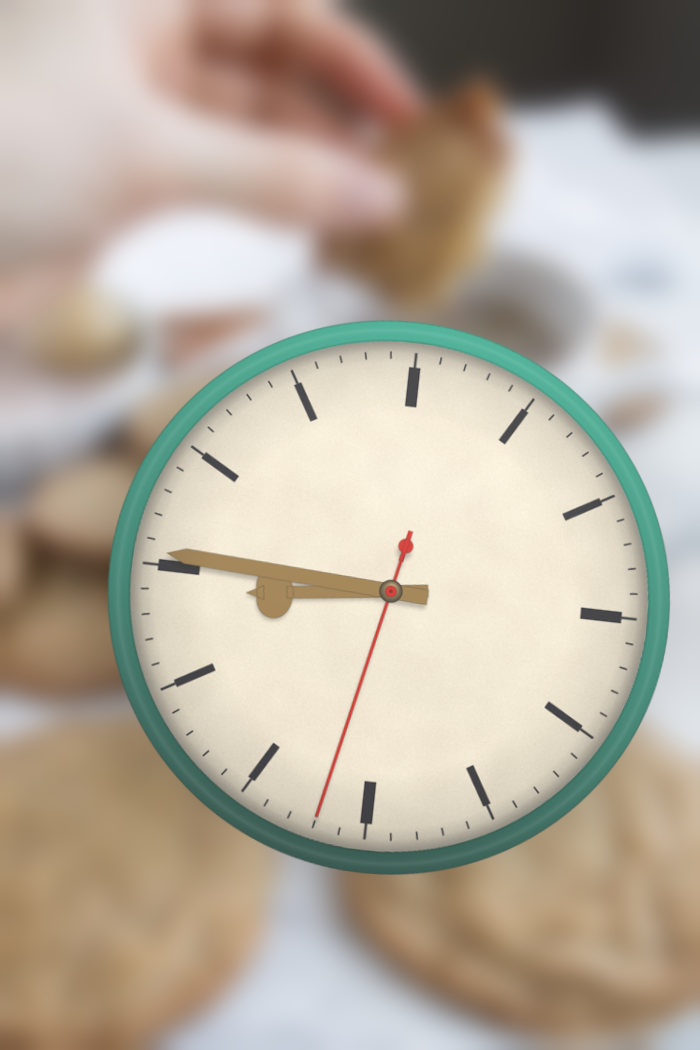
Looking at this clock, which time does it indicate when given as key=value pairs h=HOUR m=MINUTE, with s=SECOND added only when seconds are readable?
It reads h=8 m=45 s=32
